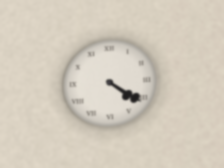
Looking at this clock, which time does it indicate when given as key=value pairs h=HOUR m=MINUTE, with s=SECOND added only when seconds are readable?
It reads h=4 m=21
